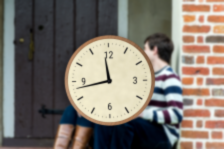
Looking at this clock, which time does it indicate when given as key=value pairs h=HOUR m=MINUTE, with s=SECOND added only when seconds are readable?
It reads h=11 m=43
